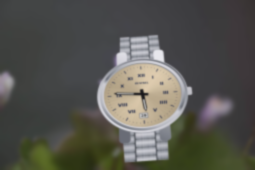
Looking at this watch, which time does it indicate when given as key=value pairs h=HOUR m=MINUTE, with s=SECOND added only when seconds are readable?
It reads h=5 m=46
